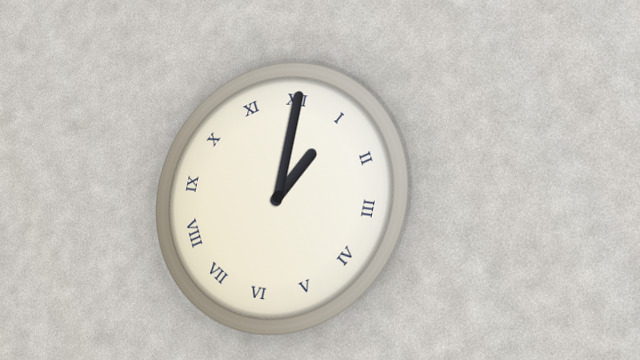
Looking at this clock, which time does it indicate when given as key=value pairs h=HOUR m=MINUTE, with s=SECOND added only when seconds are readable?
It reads h=1 m=0
